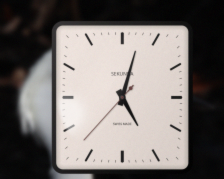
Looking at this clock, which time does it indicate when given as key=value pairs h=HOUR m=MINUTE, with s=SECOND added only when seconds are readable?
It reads h=5 m=2 s=37
